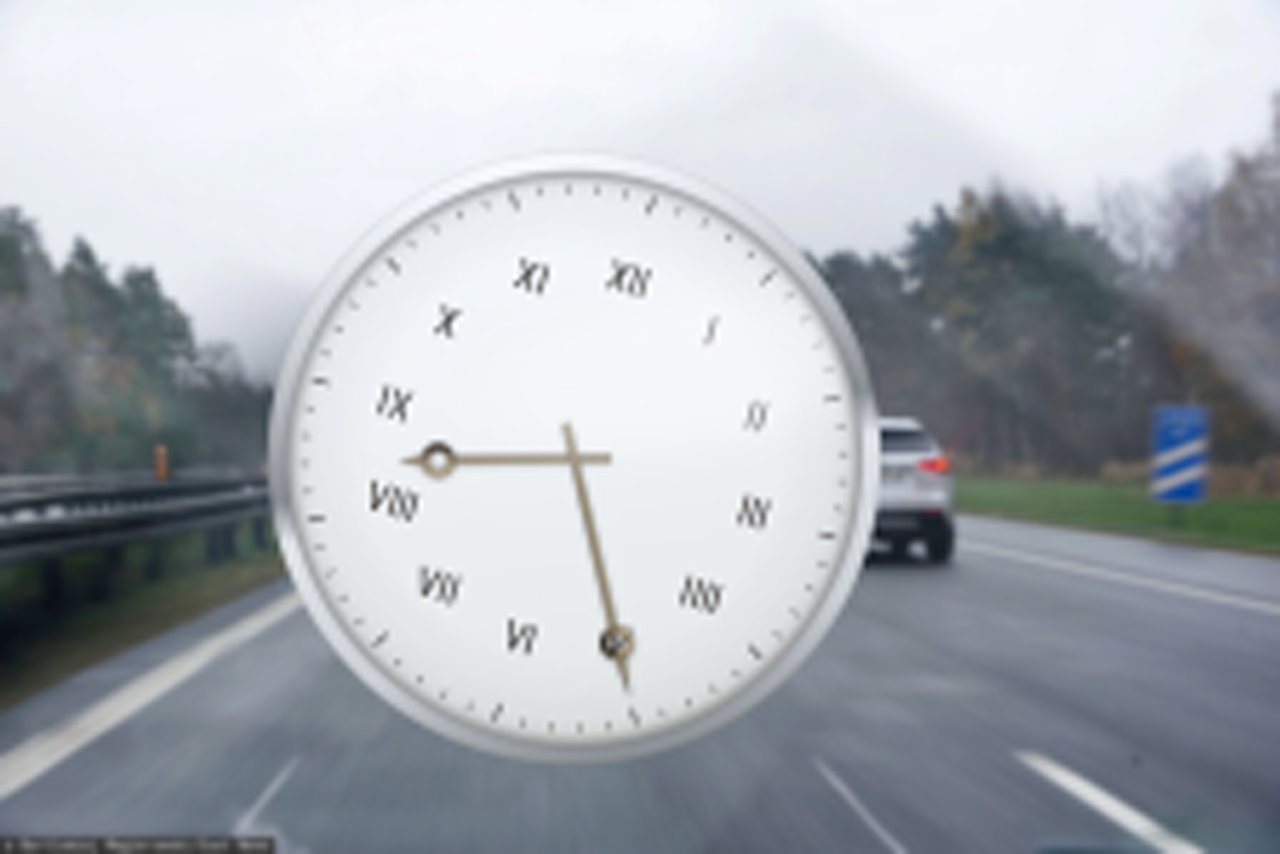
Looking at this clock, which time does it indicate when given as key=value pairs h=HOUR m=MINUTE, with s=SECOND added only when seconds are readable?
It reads h=8 m=25
